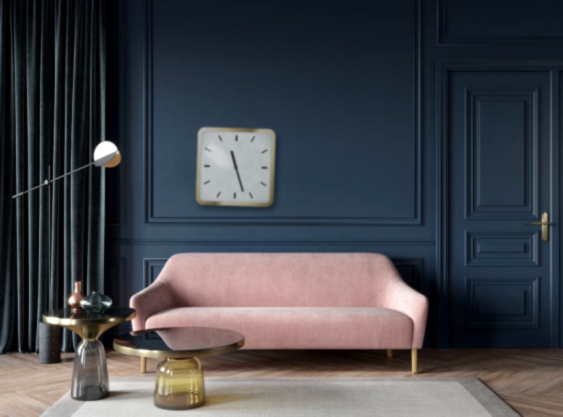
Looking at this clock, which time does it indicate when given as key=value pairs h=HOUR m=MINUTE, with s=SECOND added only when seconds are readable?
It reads h=11 m=27
